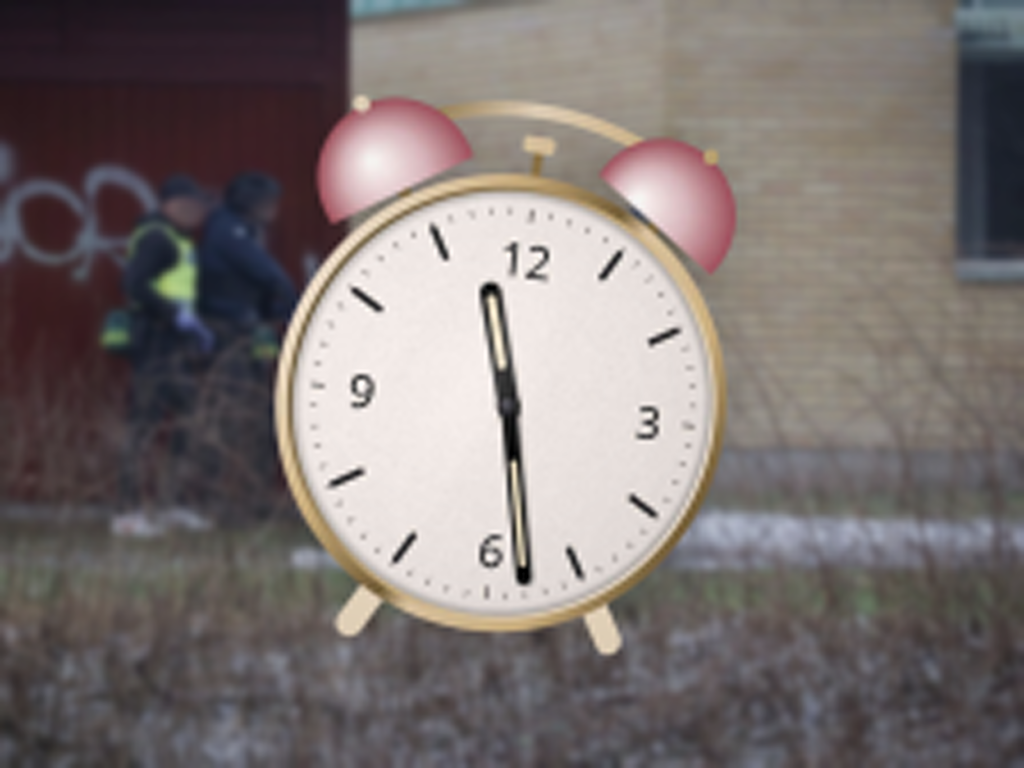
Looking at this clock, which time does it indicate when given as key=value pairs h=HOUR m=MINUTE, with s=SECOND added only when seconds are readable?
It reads h=11 m=28
